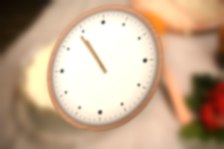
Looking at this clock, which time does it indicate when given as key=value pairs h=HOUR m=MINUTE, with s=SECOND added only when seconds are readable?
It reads h=10 m=54
